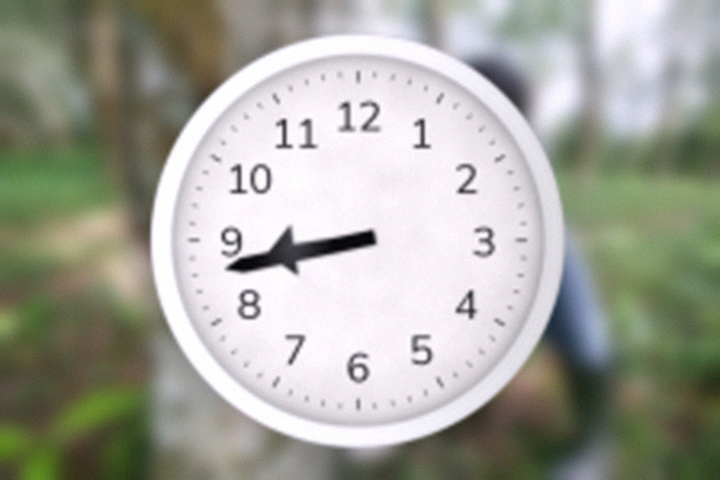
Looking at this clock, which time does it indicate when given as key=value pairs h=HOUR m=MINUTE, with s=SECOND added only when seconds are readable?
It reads h=8 m=43
